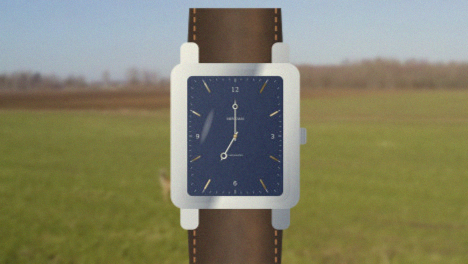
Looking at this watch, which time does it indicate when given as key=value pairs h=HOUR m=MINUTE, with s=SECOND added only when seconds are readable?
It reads h=7 m=0
